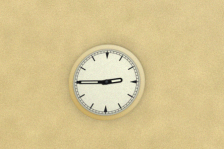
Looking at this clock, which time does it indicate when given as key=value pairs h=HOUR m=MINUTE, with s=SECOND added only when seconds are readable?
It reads h=2 m=45
